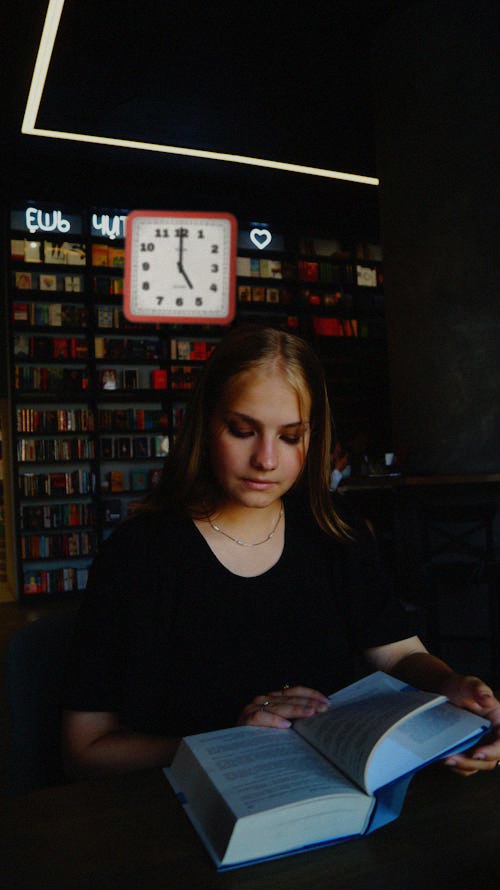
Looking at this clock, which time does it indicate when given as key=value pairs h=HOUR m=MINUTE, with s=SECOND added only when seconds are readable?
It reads h=5 m=0
